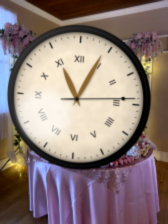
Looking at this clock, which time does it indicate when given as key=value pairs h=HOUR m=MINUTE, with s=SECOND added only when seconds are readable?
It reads h=11 m=4 s=14
